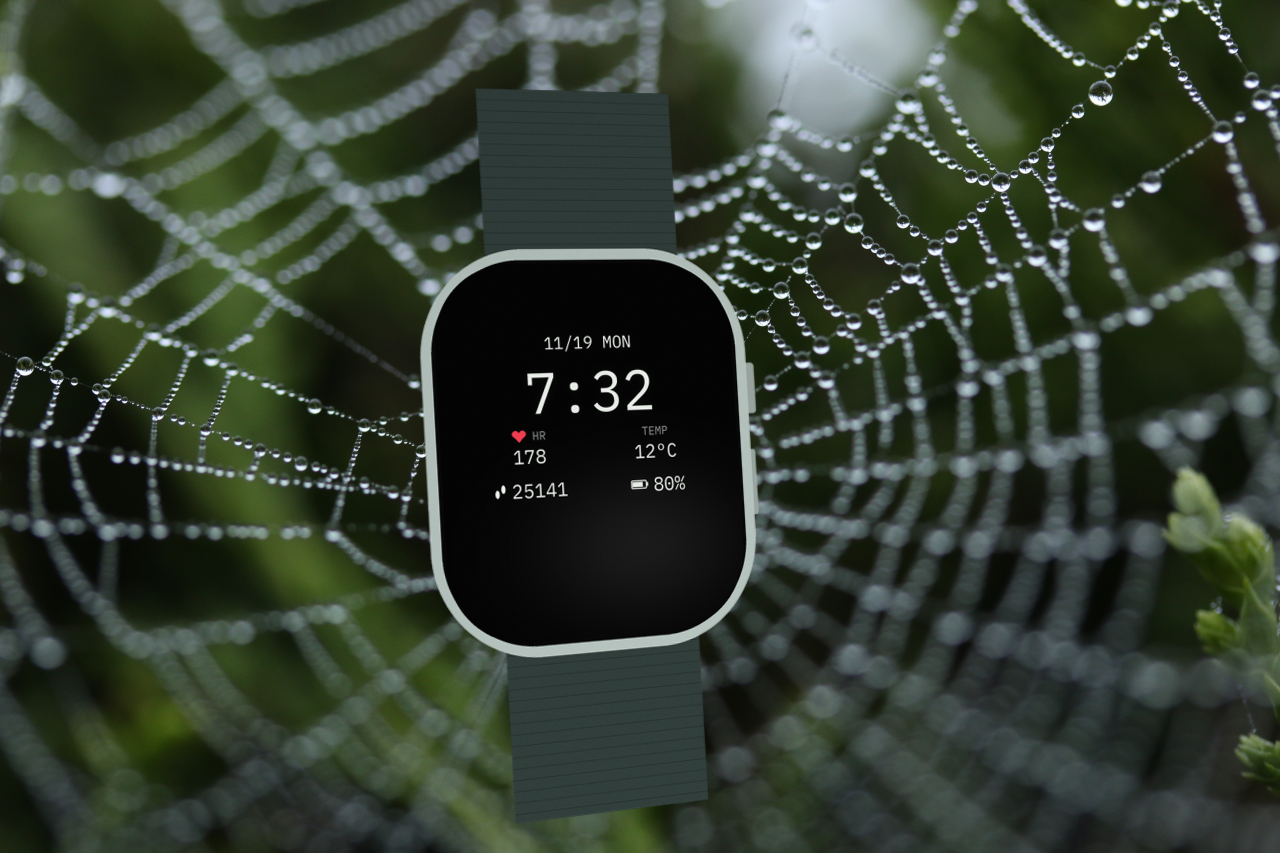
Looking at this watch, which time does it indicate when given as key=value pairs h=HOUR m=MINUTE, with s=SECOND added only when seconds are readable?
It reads h=7 m=32
